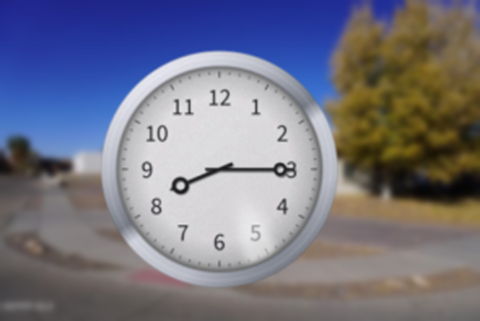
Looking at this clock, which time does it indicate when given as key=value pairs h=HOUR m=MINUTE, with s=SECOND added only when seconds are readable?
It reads h=8 m=15
